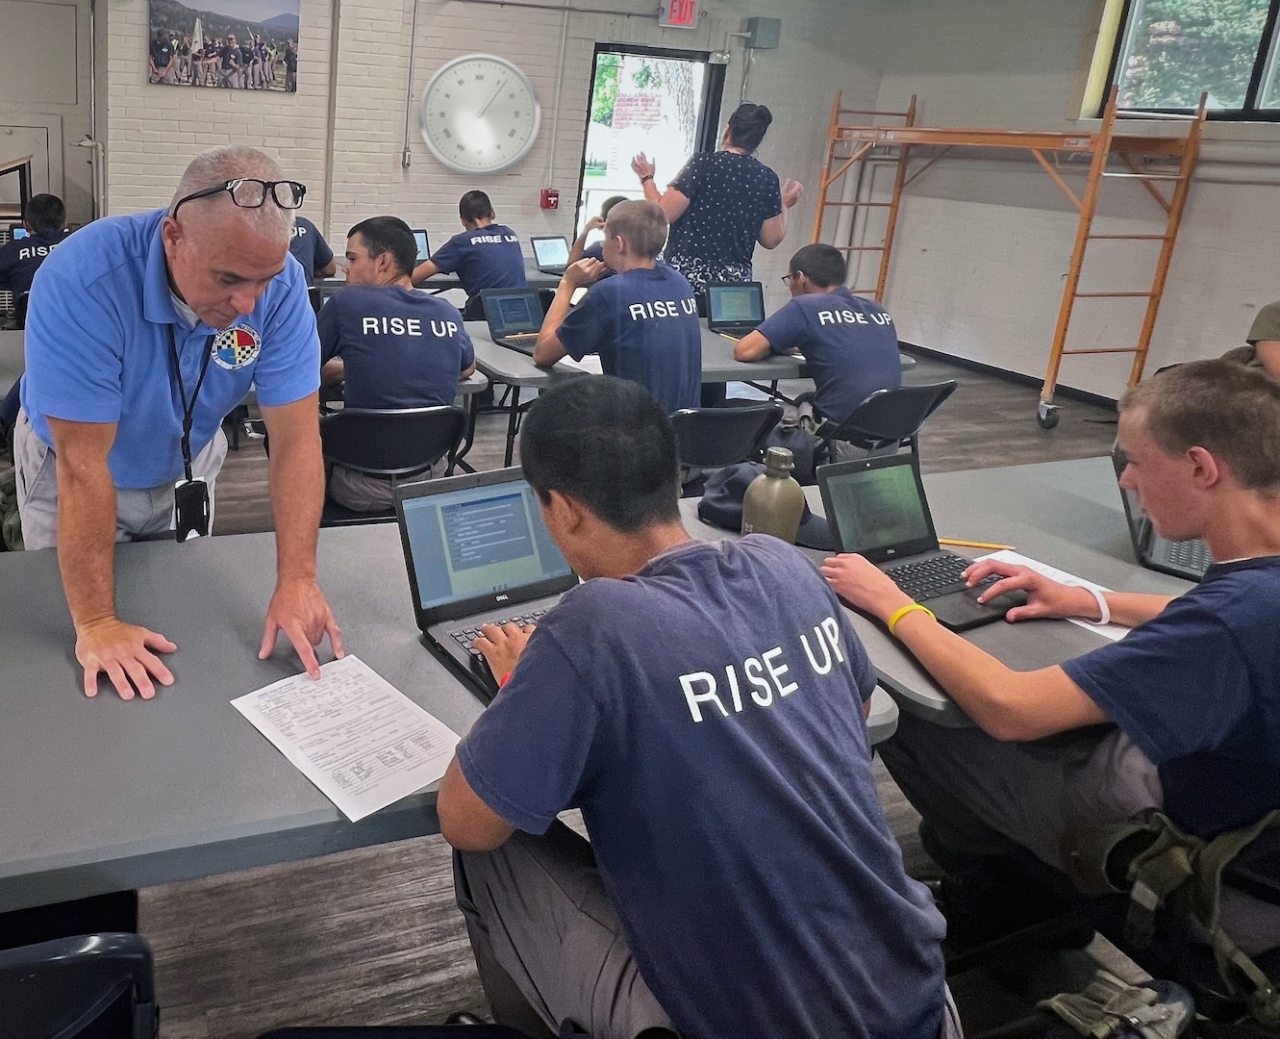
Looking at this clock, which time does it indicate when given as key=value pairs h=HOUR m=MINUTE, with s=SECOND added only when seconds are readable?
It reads h=1 m=6
